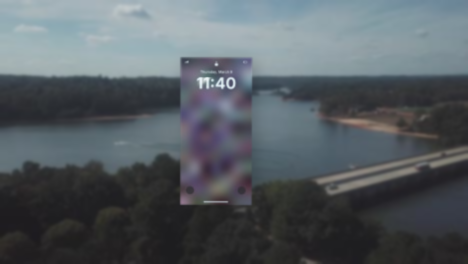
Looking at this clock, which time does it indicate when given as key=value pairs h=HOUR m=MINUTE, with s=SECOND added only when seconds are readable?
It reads h=11 m=40
